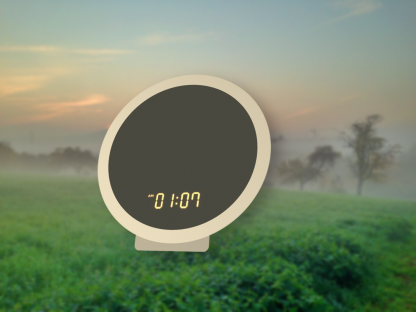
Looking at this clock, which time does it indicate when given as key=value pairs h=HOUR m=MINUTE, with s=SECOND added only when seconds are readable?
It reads h=1 m=7
